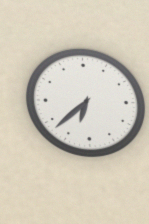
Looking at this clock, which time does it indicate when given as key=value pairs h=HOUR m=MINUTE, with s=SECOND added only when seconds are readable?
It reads h=6 m=38
